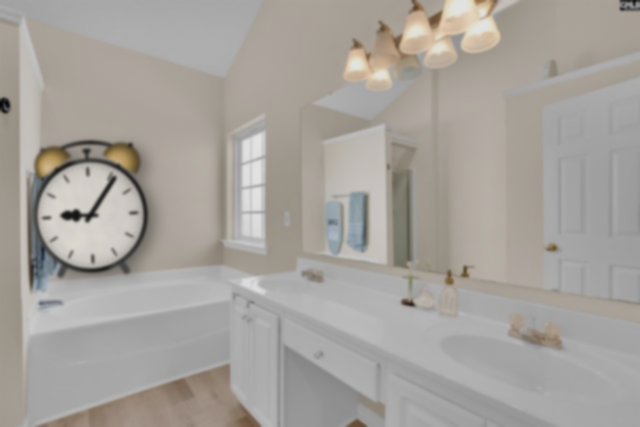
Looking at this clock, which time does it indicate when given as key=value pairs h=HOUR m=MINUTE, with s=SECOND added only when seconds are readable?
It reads h=9 m=6
